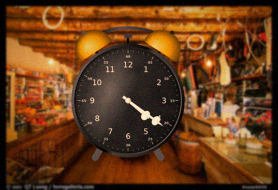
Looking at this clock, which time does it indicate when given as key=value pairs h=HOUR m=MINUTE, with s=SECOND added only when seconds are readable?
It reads h=4 m=21
